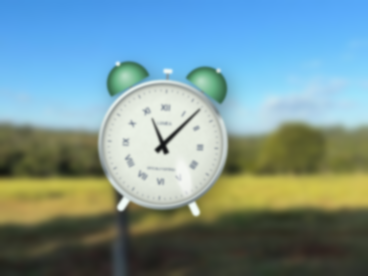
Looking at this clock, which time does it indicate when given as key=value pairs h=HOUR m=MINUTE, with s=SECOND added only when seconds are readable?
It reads h=11 m=7
